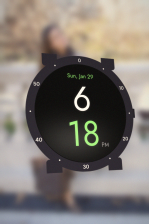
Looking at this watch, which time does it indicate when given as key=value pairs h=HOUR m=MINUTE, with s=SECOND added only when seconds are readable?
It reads h=6 m=18
